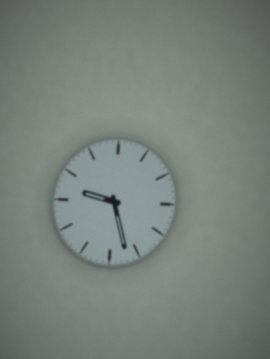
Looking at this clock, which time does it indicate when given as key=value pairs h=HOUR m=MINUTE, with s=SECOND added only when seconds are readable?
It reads h=9 m=27
